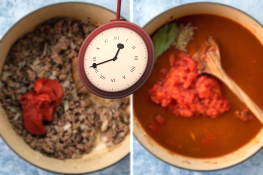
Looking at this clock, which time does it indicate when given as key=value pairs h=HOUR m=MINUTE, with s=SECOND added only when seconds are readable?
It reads h=12 m=42
